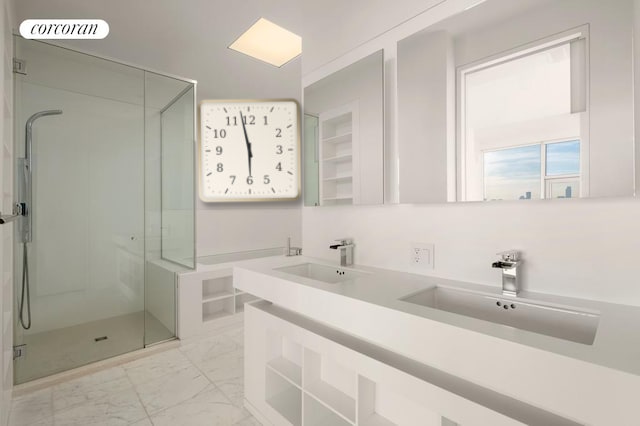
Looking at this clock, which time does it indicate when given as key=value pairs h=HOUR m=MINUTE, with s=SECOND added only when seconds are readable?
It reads h=5 m=58
